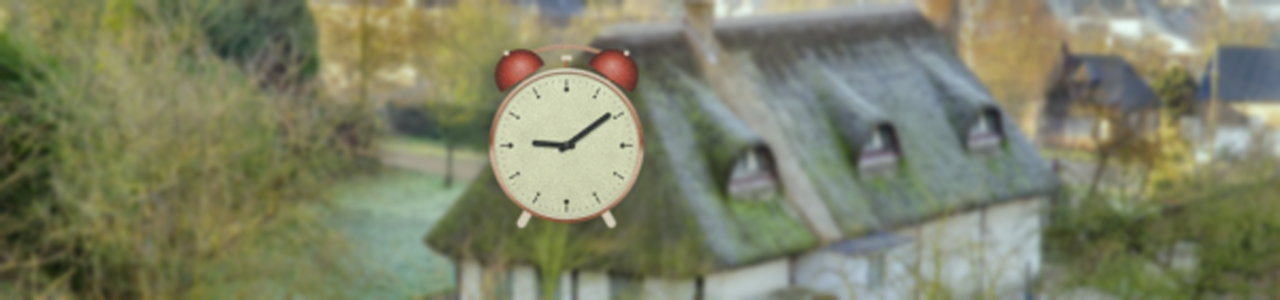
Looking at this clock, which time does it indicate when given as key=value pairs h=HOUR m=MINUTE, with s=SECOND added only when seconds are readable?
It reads h=9 m=9
